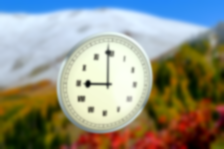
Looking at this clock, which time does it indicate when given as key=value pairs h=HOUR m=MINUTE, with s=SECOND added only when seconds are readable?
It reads h=8 m=59
